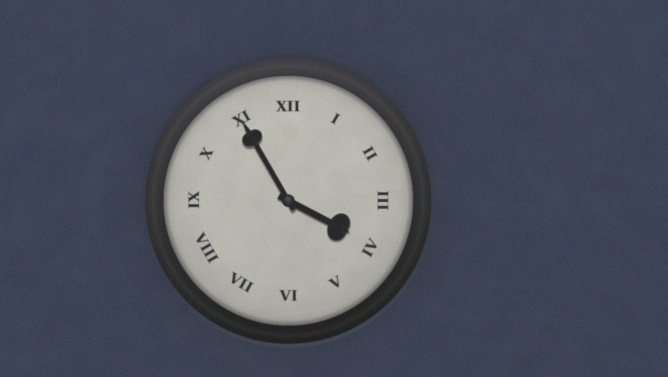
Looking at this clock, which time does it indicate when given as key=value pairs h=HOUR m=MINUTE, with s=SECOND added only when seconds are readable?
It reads h=3 m=55
